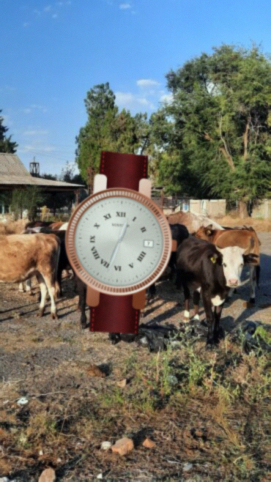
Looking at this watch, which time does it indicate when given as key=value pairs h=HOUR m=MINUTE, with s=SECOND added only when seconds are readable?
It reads h=12 m=33
